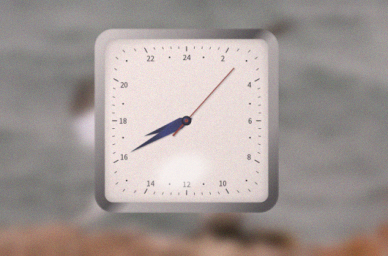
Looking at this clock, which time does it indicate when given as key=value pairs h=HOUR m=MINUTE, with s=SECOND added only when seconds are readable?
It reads h=16 m=40 s=7
